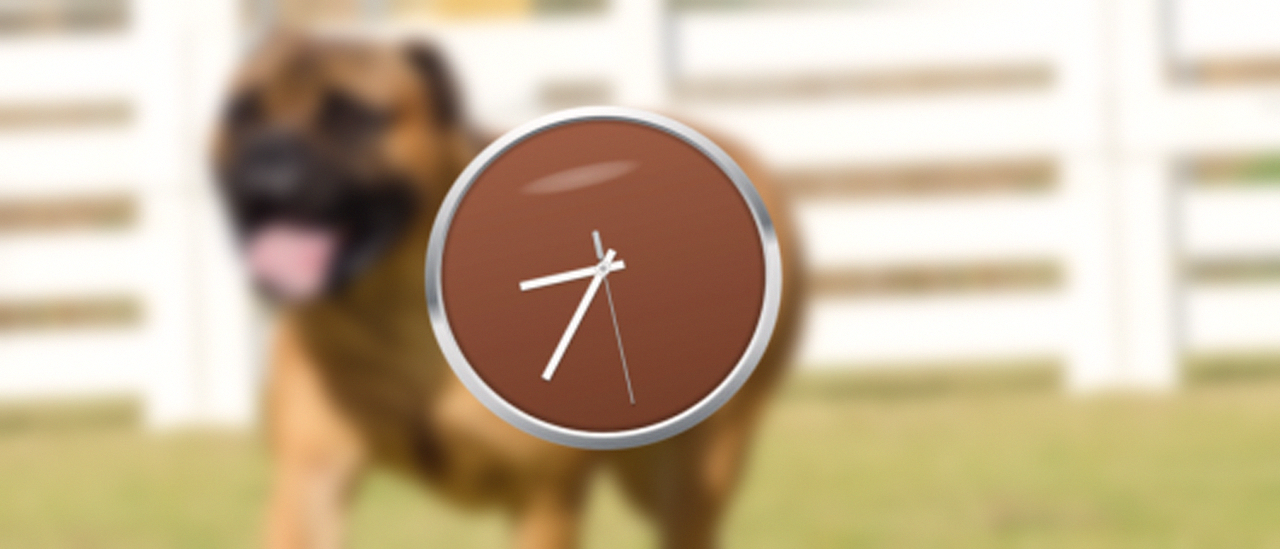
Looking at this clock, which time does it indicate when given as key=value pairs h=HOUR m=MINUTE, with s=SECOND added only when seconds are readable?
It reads h=8 m=34 s=28
